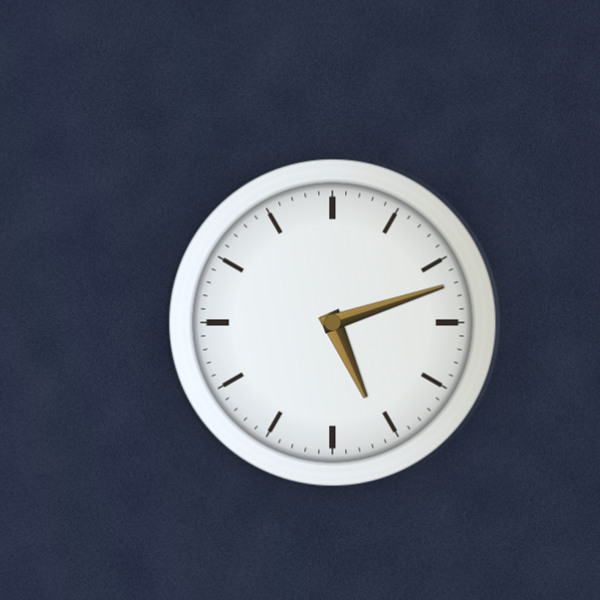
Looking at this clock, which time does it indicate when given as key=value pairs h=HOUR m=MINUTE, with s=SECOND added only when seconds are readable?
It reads h=5 m=12
